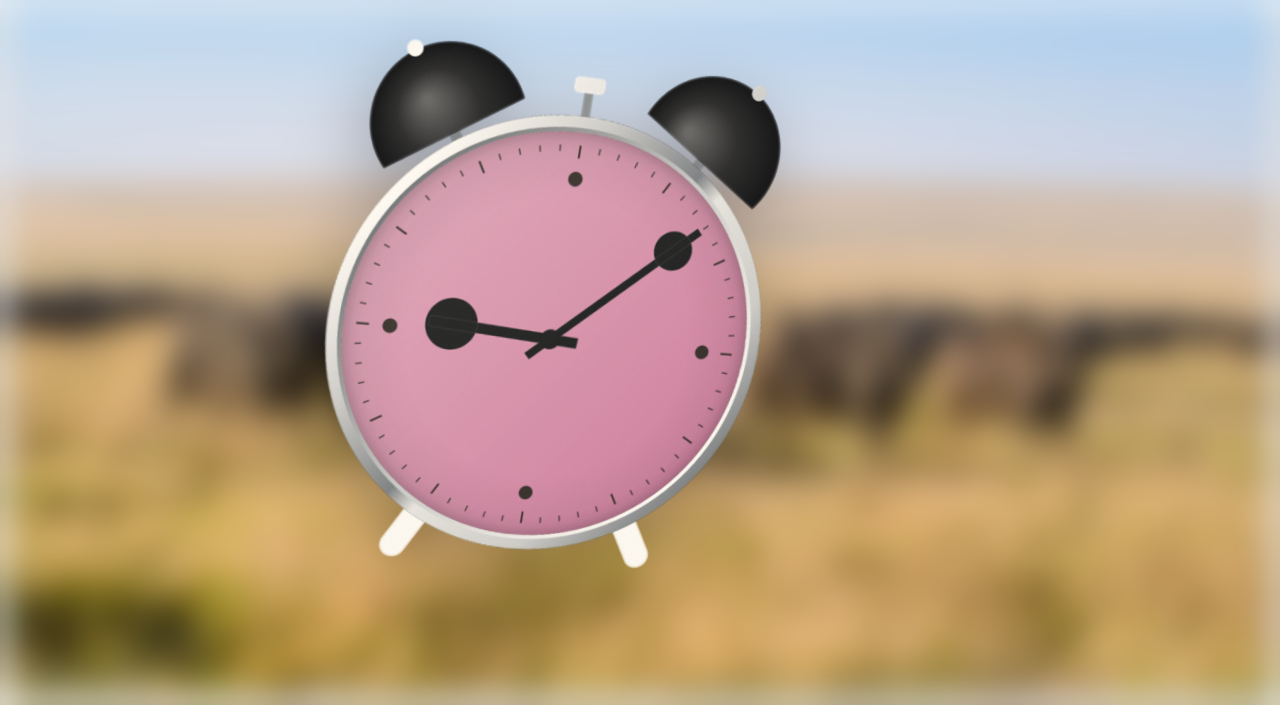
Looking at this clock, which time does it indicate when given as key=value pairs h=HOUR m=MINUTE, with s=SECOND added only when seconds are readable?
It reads h=9 m=8
